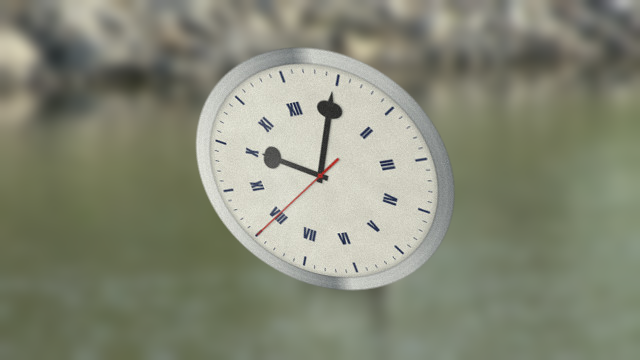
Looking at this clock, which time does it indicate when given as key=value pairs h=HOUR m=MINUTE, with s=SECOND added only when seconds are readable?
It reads h=10 m=4 s=40
